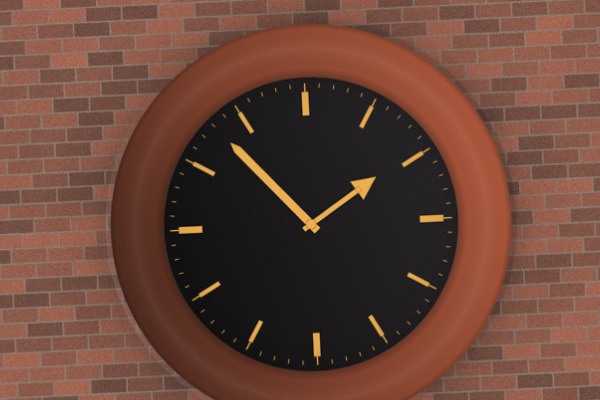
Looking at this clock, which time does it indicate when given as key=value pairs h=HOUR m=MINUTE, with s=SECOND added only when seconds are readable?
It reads h=1 m=53
